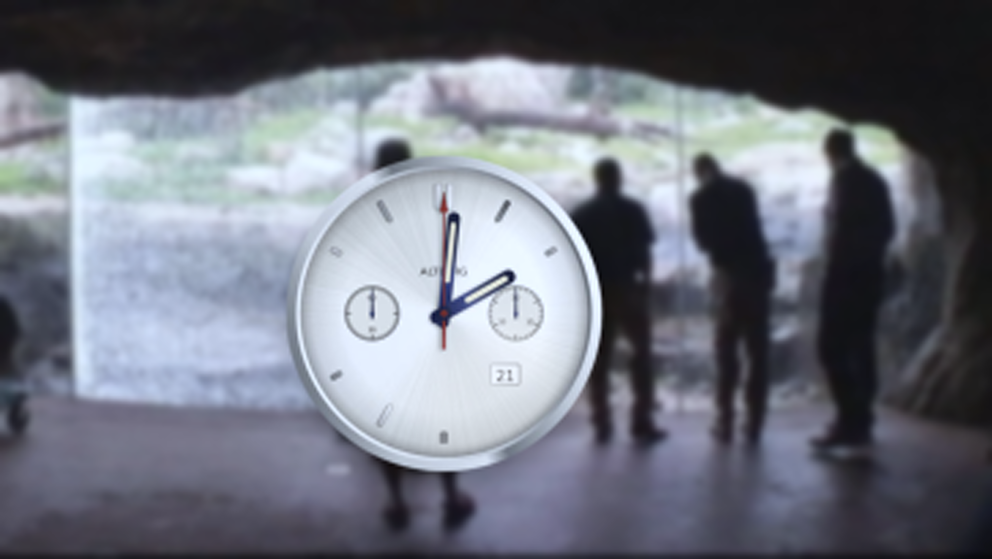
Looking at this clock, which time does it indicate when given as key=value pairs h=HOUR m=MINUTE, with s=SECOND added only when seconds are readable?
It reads h=2 m=1
